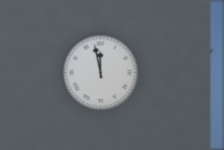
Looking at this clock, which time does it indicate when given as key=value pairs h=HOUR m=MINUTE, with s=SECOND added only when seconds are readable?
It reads h=11 m=58
